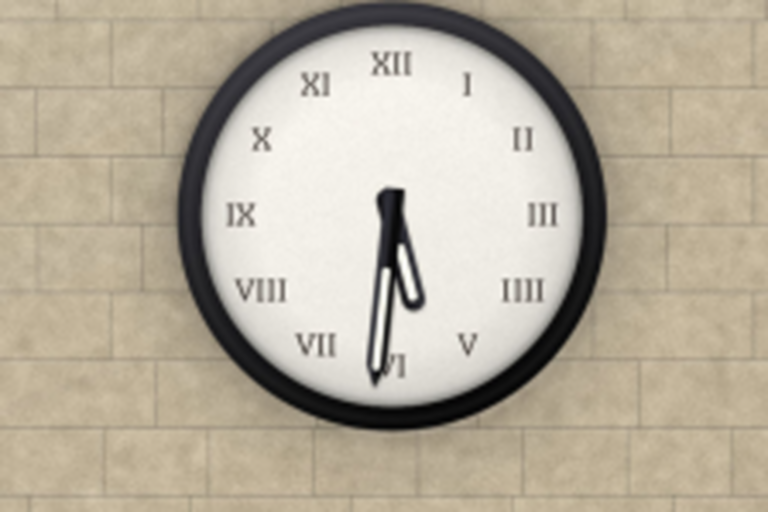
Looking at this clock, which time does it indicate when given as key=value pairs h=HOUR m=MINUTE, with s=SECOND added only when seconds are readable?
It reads h=5 m=31
